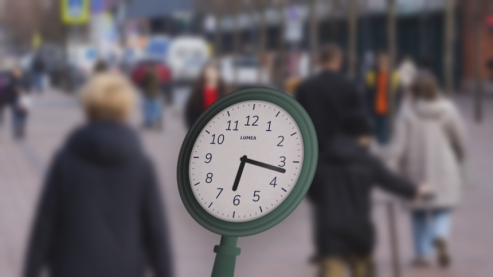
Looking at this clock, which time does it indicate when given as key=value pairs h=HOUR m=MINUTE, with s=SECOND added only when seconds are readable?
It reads h=6 m=17
